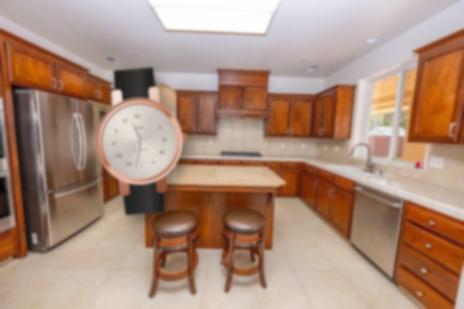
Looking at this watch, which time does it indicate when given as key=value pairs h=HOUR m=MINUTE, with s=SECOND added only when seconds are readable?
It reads h=11 m=32
